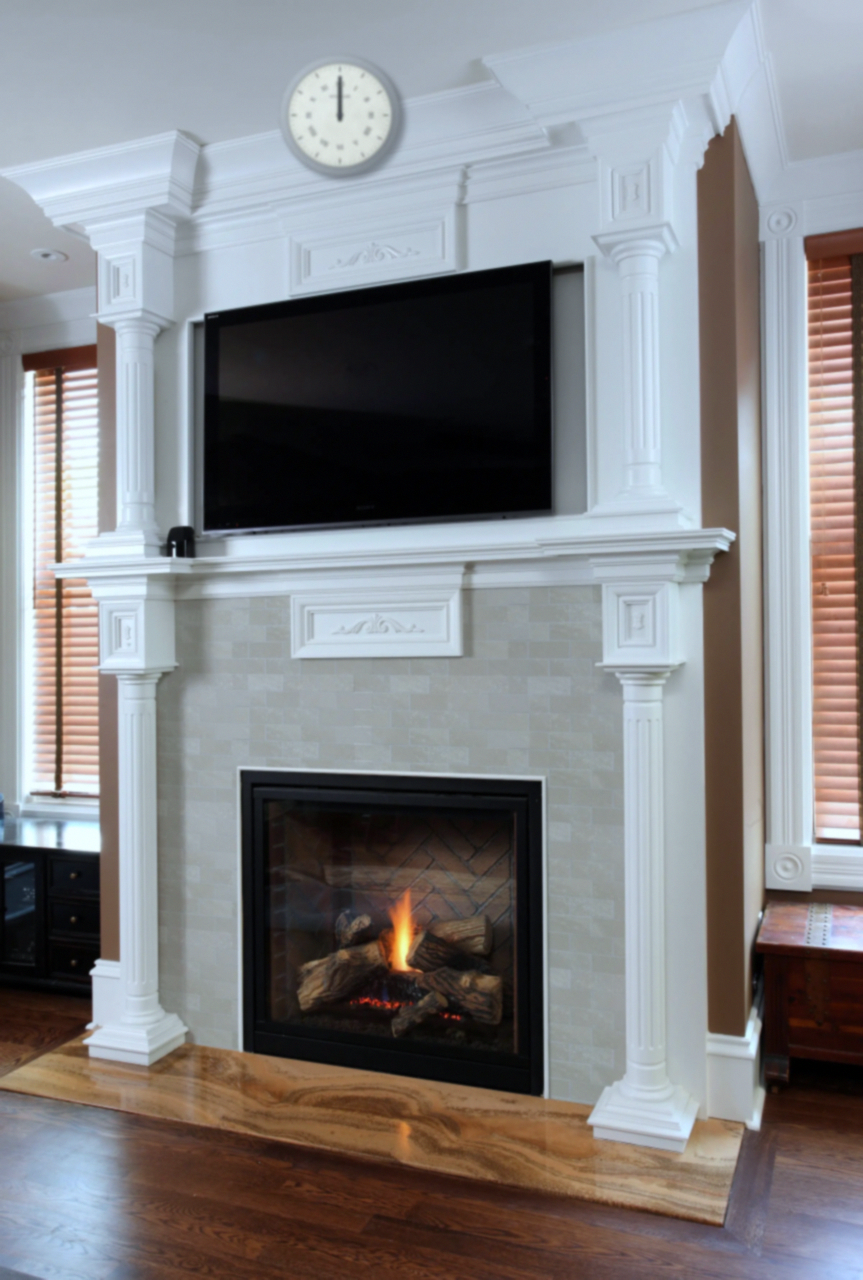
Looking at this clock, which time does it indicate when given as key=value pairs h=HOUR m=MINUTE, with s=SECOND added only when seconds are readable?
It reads h=12 m=0
